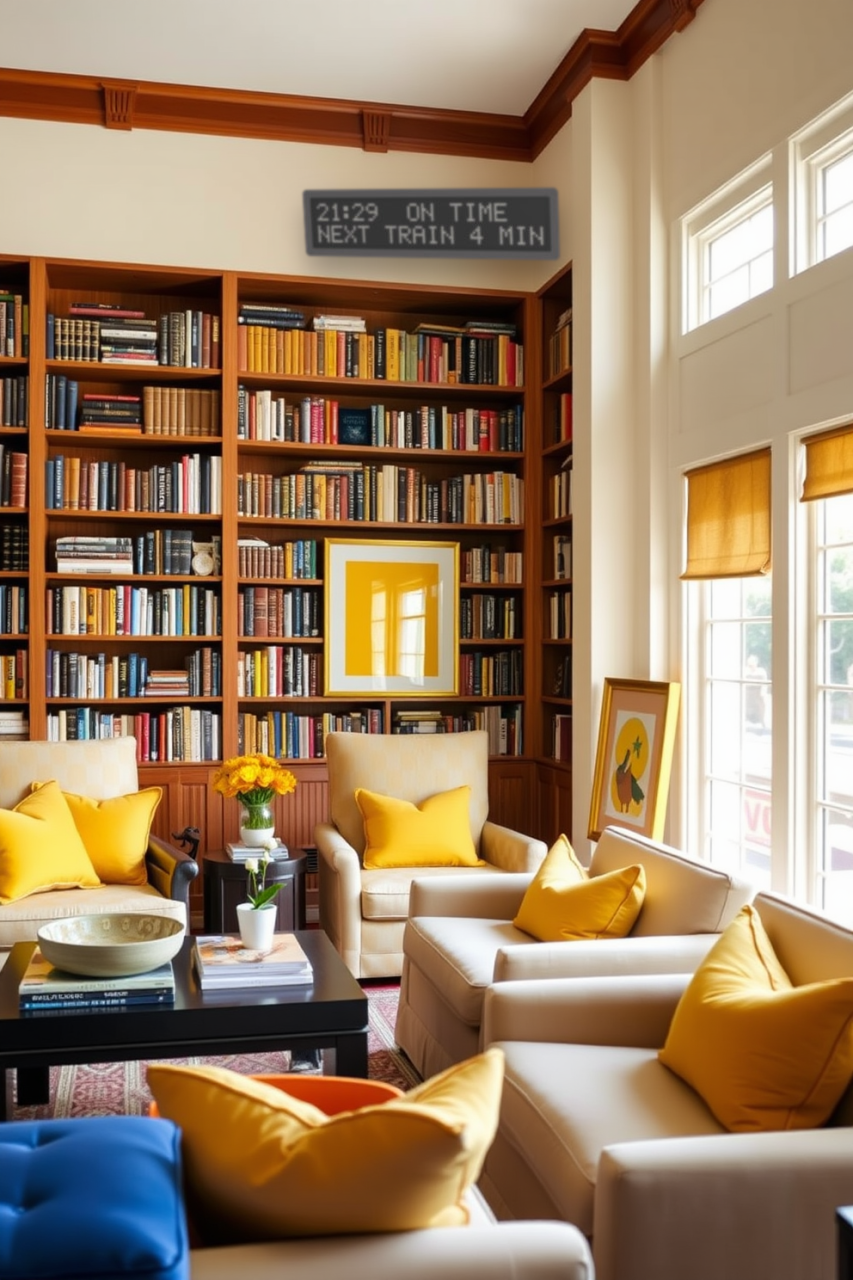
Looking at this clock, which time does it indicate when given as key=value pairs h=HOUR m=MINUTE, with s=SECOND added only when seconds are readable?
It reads h=21 m=29
